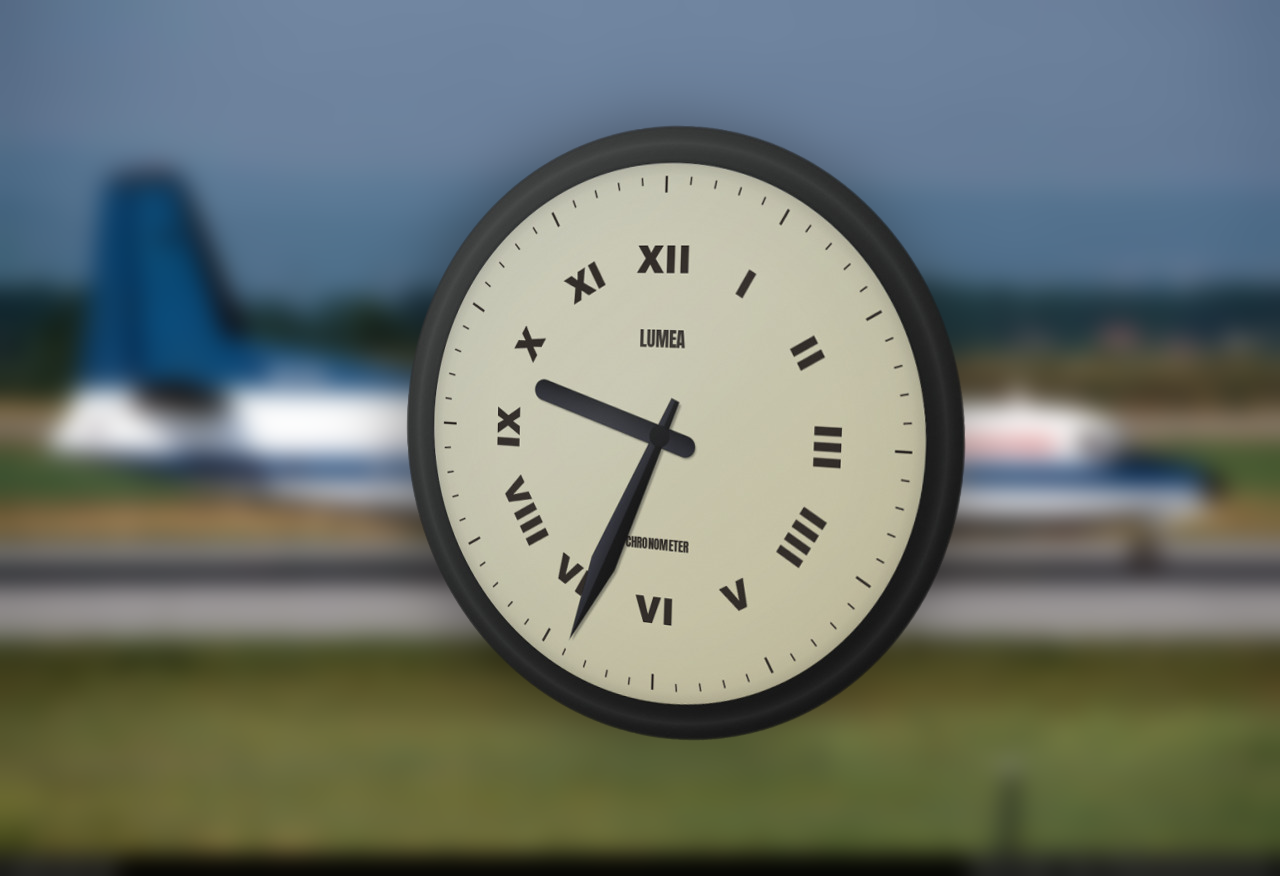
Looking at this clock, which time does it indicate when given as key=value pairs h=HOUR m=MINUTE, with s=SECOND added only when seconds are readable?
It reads h=9 m=34
